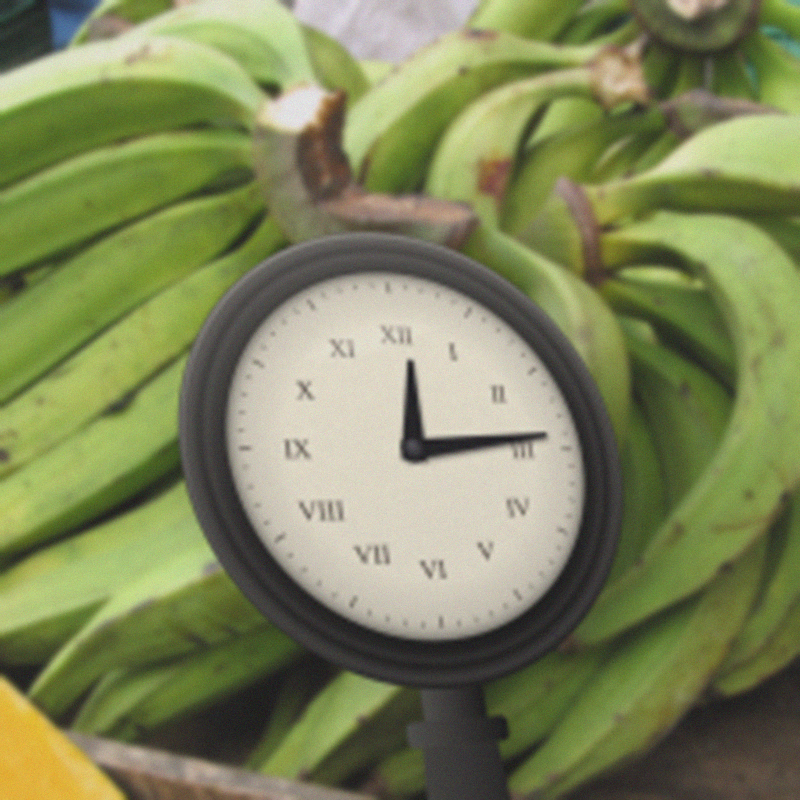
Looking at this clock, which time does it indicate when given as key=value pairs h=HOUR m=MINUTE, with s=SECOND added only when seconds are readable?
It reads h=12 m=14
